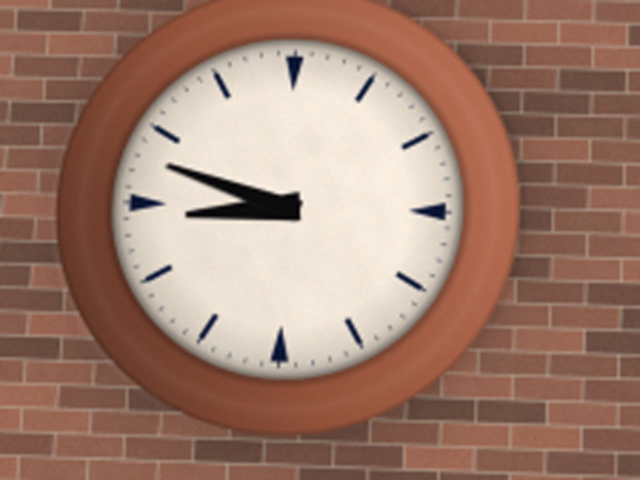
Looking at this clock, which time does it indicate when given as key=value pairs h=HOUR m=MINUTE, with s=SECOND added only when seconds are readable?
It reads h=8 m=48
